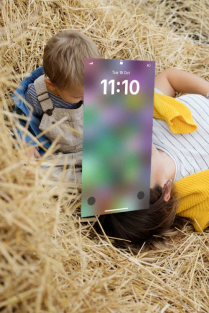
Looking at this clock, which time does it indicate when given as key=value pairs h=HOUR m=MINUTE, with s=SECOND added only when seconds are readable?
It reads h=11 m=10
